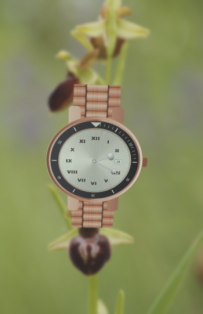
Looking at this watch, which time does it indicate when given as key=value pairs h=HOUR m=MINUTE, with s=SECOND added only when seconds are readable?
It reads h=2 m=20
